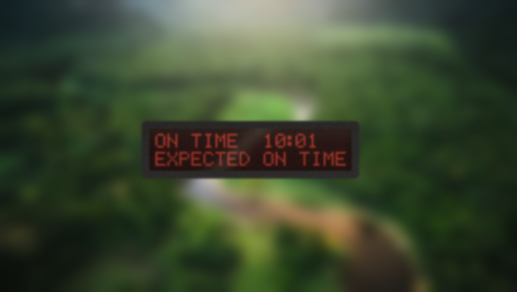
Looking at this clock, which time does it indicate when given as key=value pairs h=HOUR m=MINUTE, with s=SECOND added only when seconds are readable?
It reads h=10 m=1
